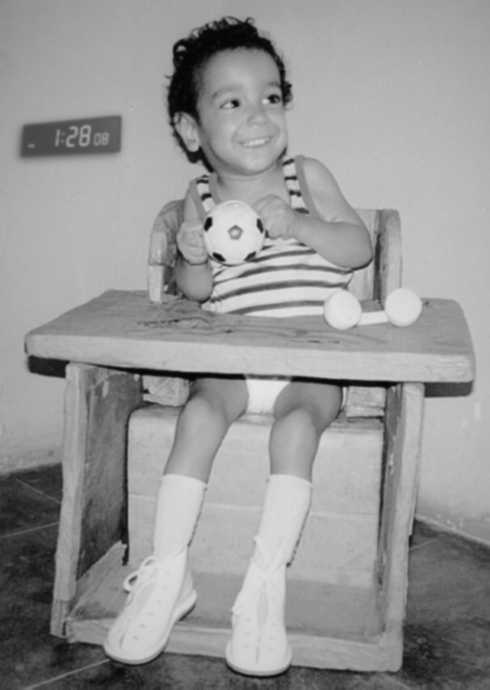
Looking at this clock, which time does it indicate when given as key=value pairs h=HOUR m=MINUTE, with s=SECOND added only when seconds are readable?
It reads h=1 m=28
